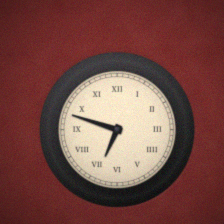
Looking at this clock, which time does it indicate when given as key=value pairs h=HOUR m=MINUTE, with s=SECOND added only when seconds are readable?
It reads h=6 m=48
